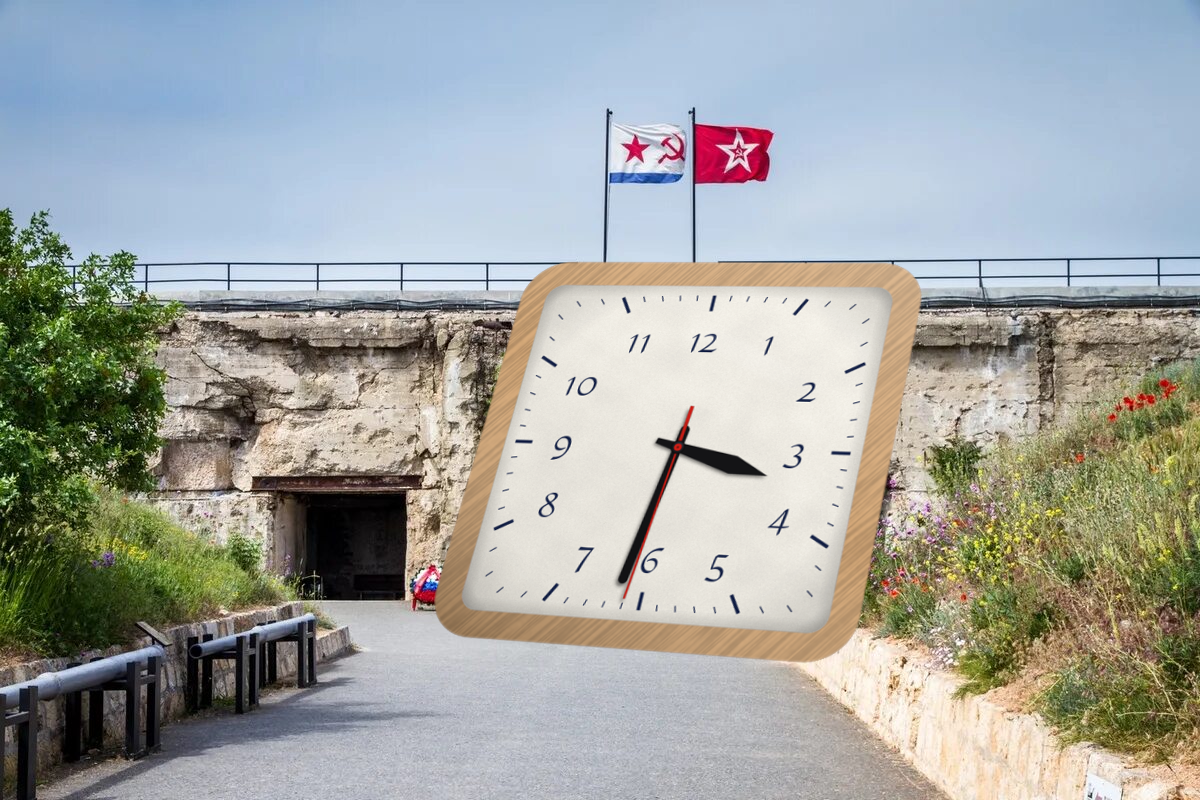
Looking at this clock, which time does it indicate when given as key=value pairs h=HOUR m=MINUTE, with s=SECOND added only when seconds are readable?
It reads h=3 m=31 s=31
